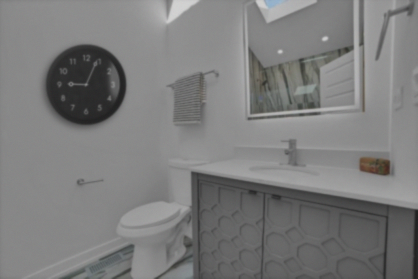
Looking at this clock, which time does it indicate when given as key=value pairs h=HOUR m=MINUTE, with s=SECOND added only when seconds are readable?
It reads h=9 m=4
